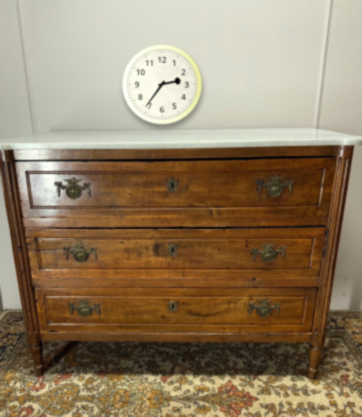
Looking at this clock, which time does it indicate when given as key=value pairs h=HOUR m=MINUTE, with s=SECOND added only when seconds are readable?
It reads h=2 m=36
